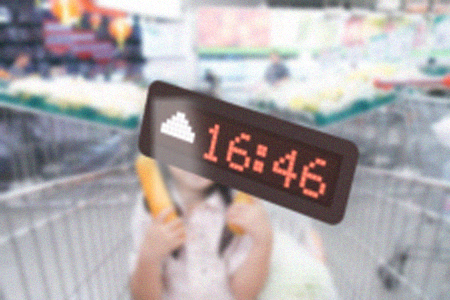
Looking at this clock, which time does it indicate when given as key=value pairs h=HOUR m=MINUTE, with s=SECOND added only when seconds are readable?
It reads h=16 m=46
